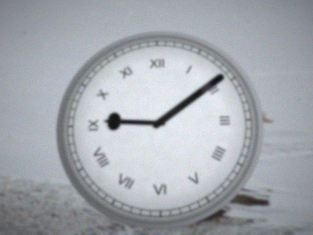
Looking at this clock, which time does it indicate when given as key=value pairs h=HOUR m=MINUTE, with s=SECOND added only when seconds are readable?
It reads h=9 m=9
